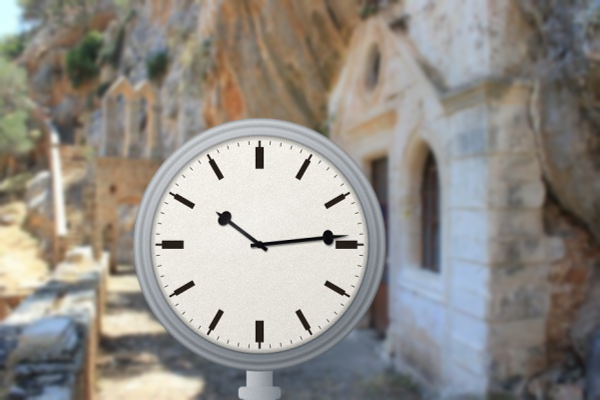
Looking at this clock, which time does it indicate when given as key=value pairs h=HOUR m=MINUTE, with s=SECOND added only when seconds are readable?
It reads h=10 m=14
